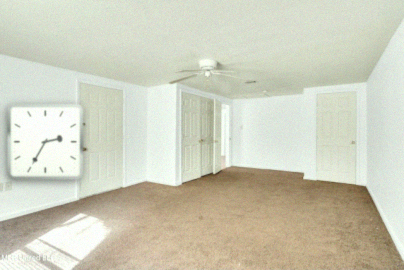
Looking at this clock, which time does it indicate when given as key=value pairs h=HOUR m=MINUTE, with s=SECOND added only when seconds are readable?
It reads h=2 m=35
